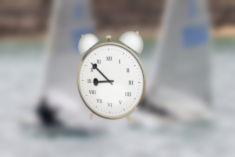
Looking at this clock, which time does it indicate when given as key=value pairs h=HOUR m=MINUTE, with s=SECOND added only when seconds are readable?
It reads h=8 m=52
